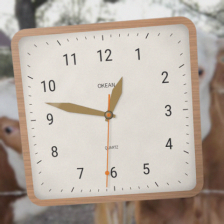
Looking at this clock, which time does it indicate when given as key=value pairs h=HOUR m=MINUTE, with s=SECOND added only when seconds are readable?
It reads h=12 m=47 s=31
